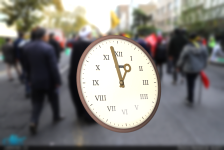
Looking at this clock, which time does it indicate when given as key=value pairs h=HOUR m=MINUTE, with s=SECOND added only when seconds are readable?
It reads h=12 m=58
